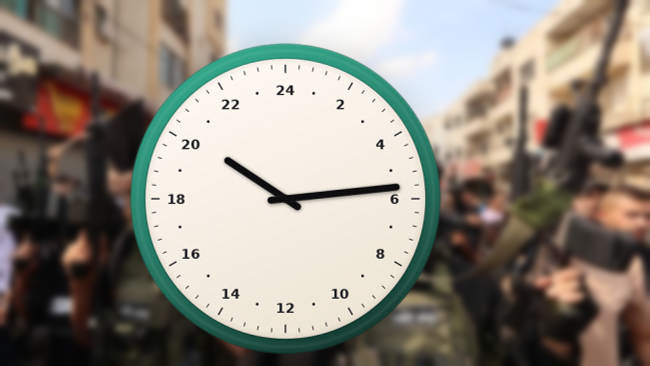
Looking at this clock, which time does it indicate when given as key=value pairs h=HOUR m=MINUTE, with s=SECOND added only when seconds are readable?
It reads h=20 m=14
